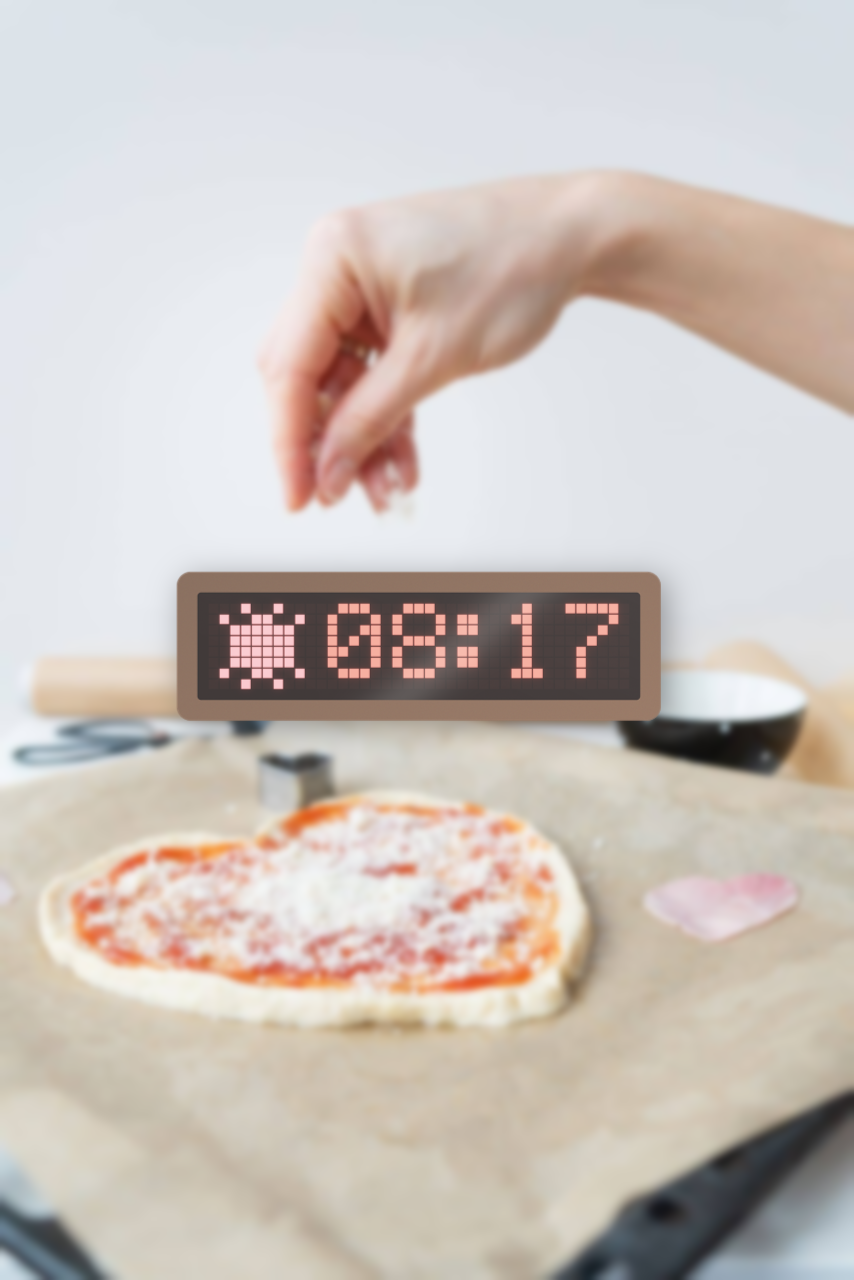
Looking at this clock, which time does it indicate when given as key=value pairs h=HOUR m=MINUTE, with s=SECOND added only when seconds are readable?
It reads h=8 m=17
